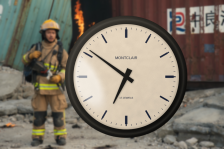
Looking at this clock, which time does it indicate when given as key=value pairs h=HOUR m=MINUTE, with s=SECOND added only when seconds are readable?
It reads h=6 m=51
